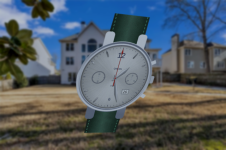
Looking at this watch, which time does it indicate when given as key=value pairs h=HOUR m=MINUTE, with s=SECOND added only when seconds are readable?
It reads h=1 m=27
